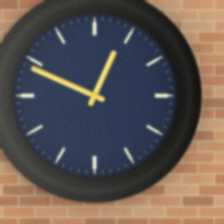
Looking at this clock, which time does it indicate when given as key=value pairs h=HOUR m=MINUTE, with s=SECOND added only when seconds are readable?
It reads h=12 m=49
